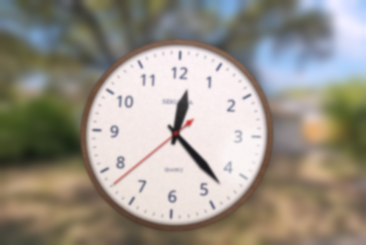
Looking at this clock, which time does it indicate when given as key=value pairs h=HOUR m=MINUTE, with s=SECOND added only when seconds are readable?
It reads h=12 m=22 s=38
